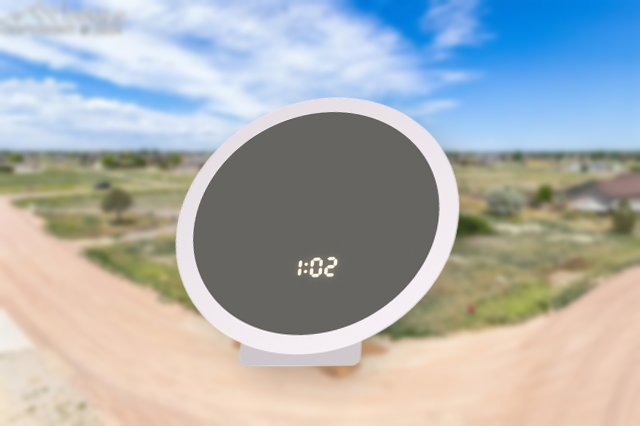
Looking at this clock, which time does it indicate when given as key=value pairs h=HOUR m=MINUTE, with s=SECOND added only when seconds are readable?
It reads h=1 m=2
